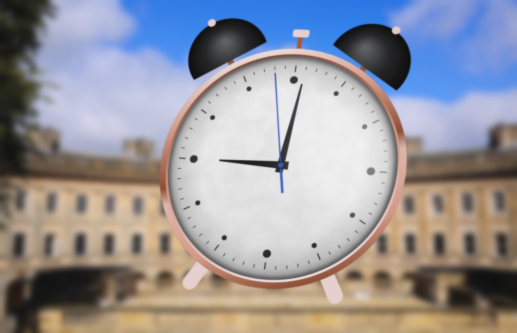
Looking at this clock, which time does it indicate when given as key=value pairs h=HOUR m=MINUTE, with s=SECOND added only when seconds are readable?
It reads h=9 m=0 s=58
